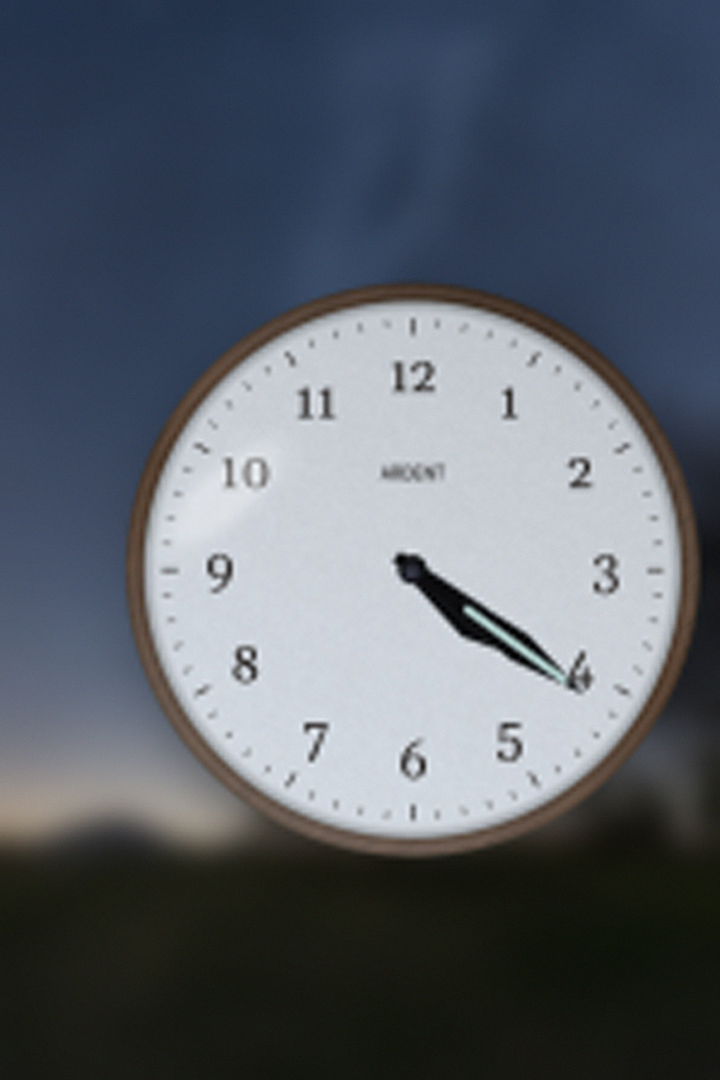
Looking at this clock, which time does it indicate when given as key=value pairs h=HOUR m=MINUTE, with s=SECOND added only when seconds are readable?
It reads h=4 m=21
